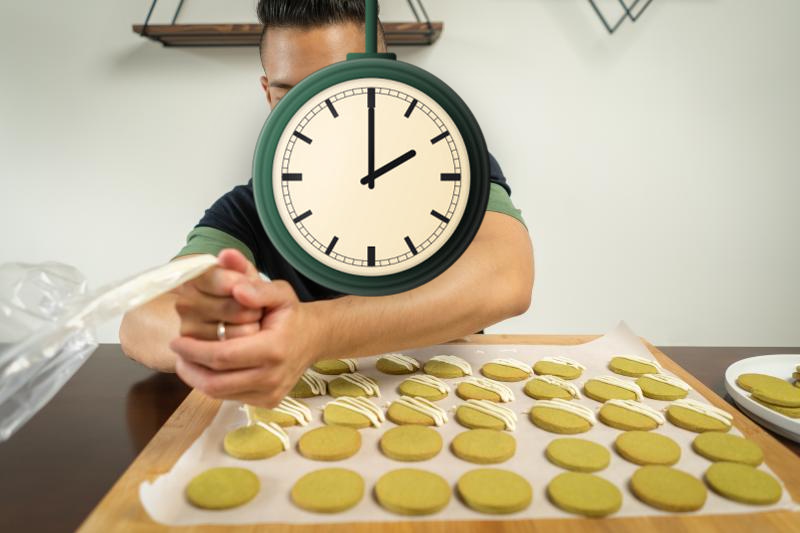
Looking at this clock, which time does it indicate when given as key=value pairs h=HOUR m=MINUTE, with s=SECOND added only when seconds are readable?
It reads h=2 m=0
